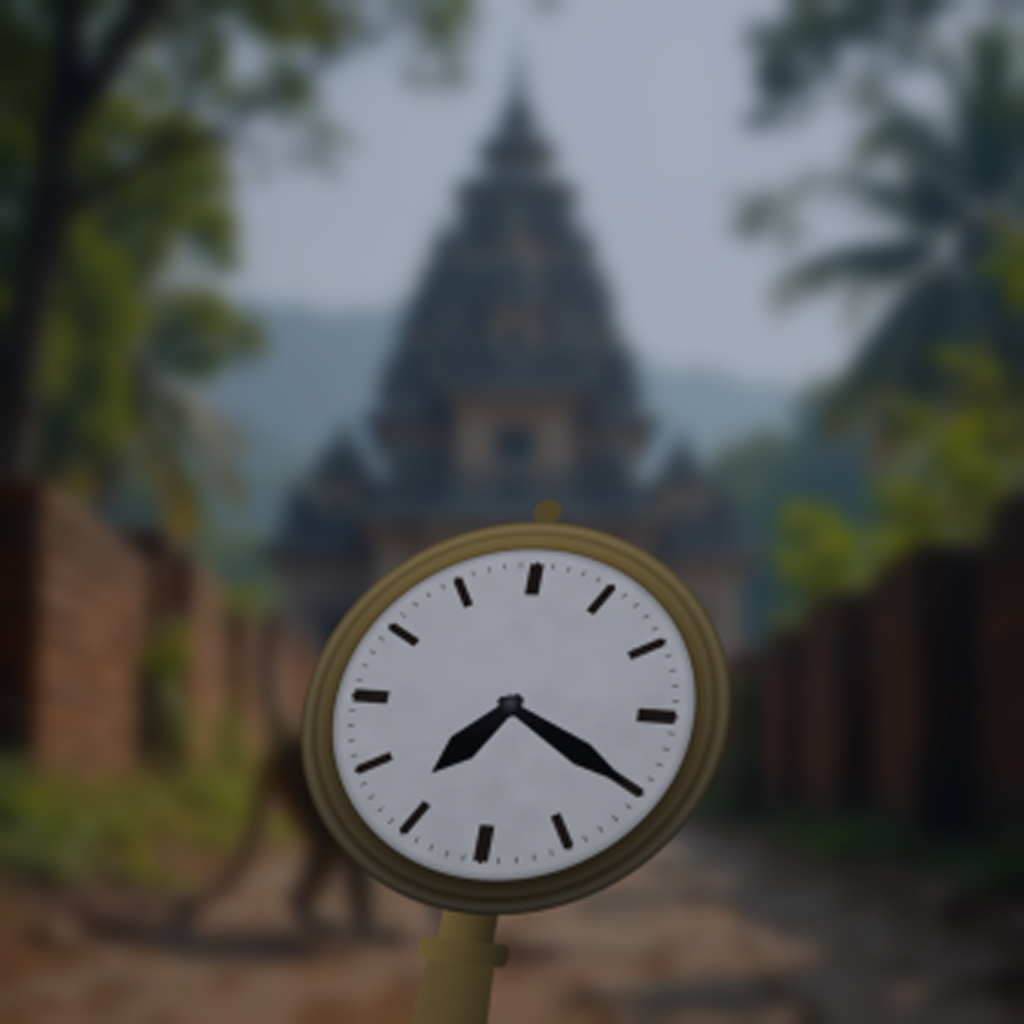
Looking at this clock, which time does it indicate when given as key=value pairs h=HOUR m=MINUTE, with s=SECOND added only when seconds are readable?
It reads h=7 m=20
